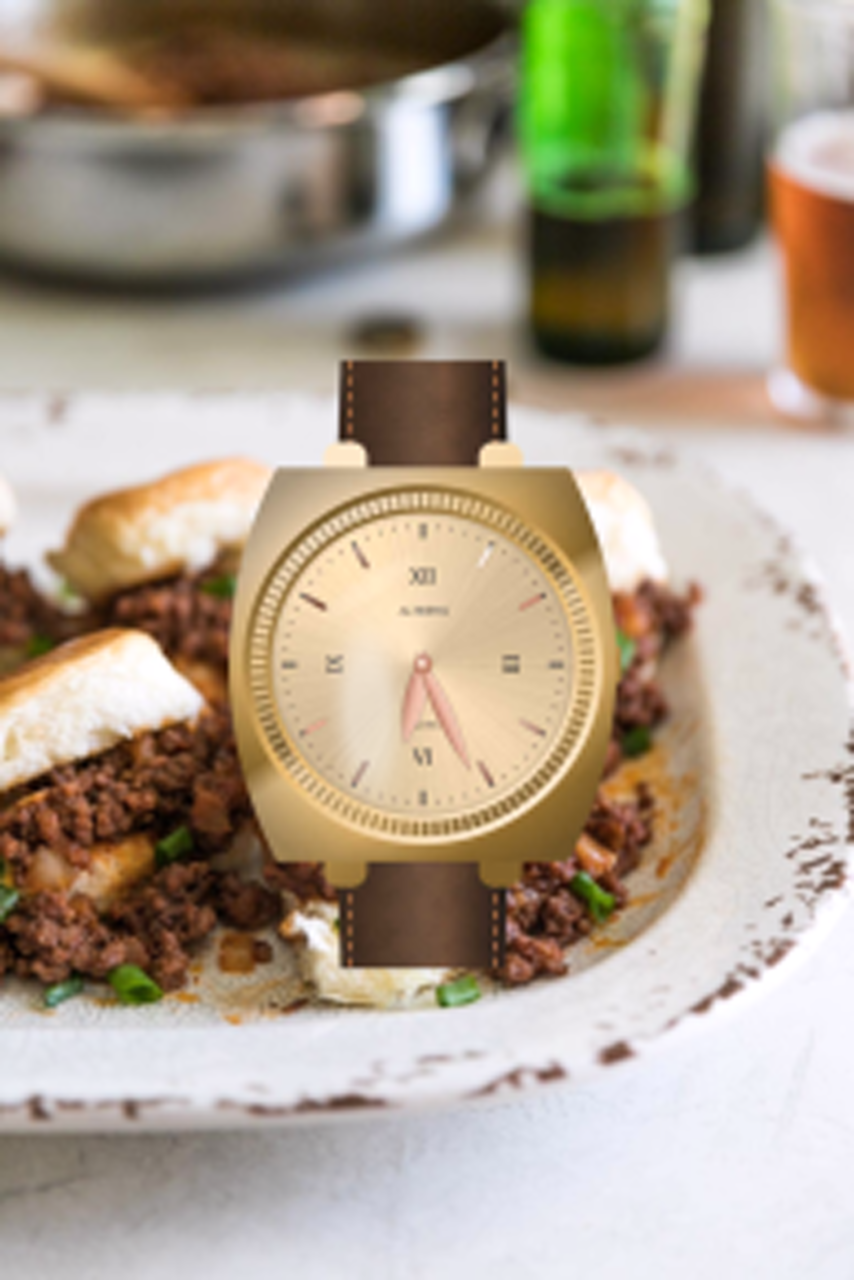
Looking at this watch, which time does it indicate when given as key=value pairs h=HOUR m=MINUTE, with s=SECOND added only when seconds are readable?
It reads h=6 m=26
